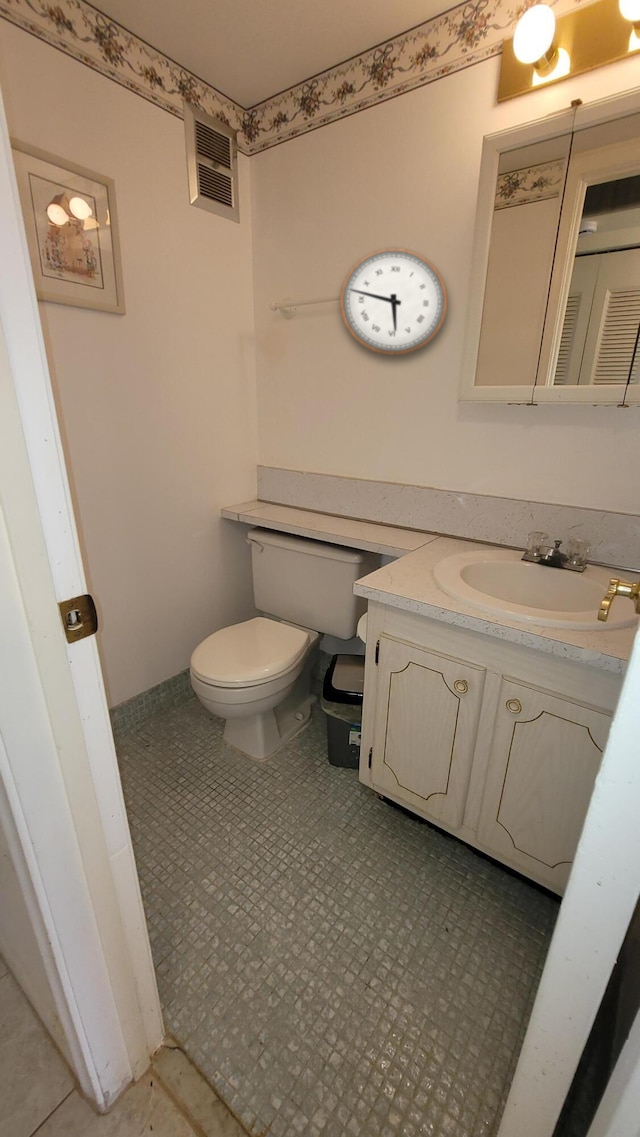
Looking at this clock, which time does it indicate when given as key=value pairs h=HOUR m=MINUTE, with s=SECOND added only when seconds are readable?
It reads h=5 m=47
